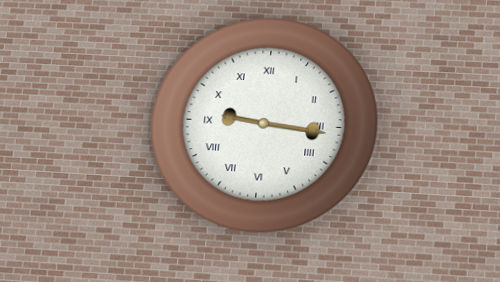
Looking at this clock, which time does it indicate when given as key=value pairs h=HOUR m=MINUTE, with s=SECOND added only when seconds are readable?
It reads h=9 m=16
